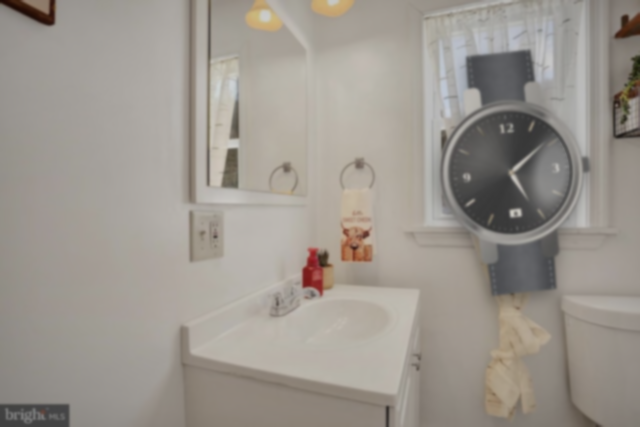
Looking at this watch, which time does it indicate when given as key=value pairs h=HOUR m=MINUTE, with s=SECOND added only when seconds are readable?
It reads h=5 m=9
